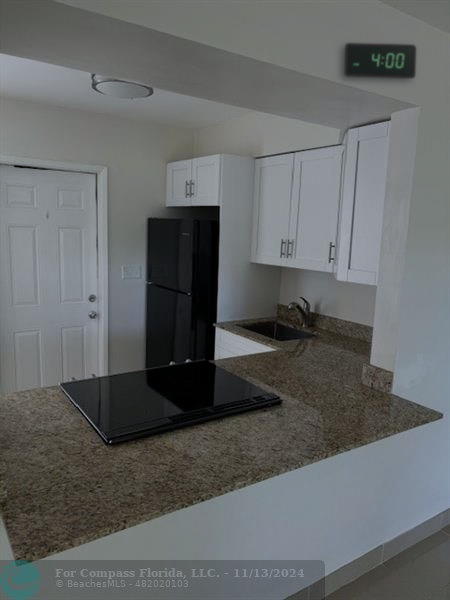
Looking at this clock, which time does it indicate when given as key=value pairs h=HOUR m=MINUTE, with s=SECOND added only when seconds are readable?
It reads h=4 m=0
